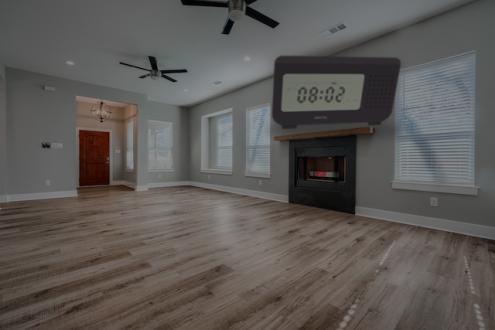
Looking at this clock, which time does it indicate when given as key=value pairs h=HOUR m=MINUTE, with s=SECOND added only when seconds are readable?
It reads h=8 m=2
